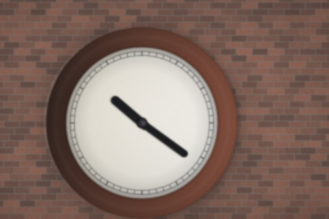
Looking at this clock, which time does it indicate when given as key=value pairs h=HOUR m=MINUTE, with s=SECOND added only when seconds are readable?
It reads h=10 m=21
